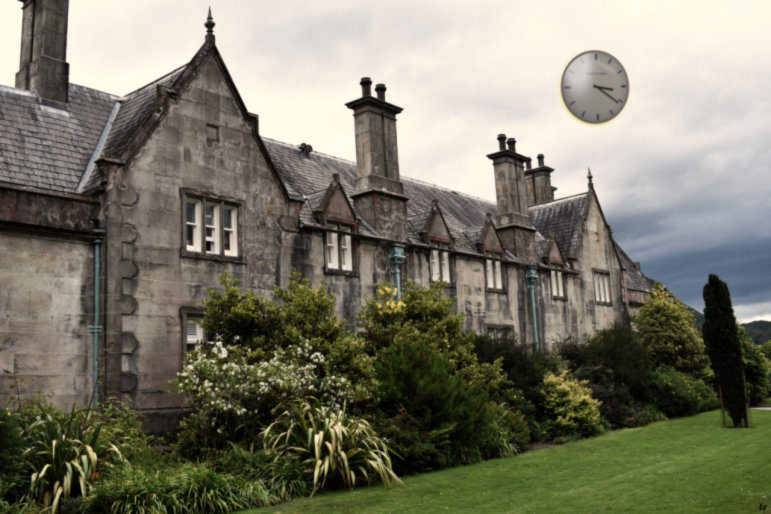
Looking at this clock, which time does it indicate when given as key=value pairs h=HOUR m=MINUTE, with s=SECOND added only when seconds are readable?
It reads h=3 m=21
